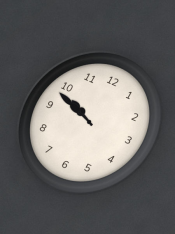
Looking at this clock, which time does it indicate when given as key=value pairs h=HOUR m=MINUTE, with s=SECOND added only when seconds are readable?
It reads h=9 m=48
